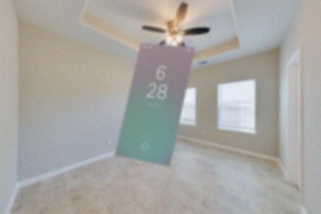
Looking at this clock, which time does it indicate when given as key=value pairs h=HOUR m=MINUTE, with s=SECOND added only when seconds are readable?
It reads h=6 m=28
